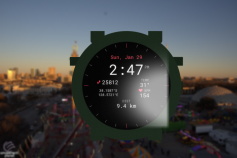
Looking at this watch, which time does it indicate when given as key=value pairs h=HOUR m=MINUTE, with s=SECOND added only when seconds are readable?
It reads h=2 m=47
